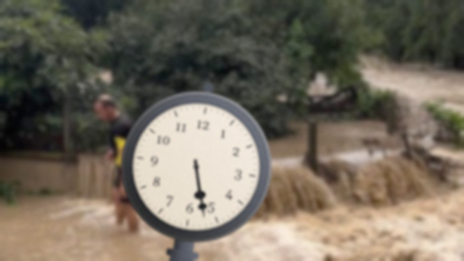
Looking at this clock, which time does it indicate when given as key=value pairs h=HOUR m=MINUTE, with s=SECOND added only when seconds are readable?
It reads h=5 m=27
